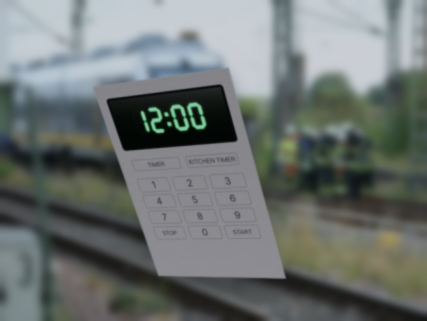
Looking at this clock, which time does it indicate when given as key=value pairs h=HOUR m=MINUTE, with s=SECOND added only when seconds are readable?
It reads h=12 m=0
